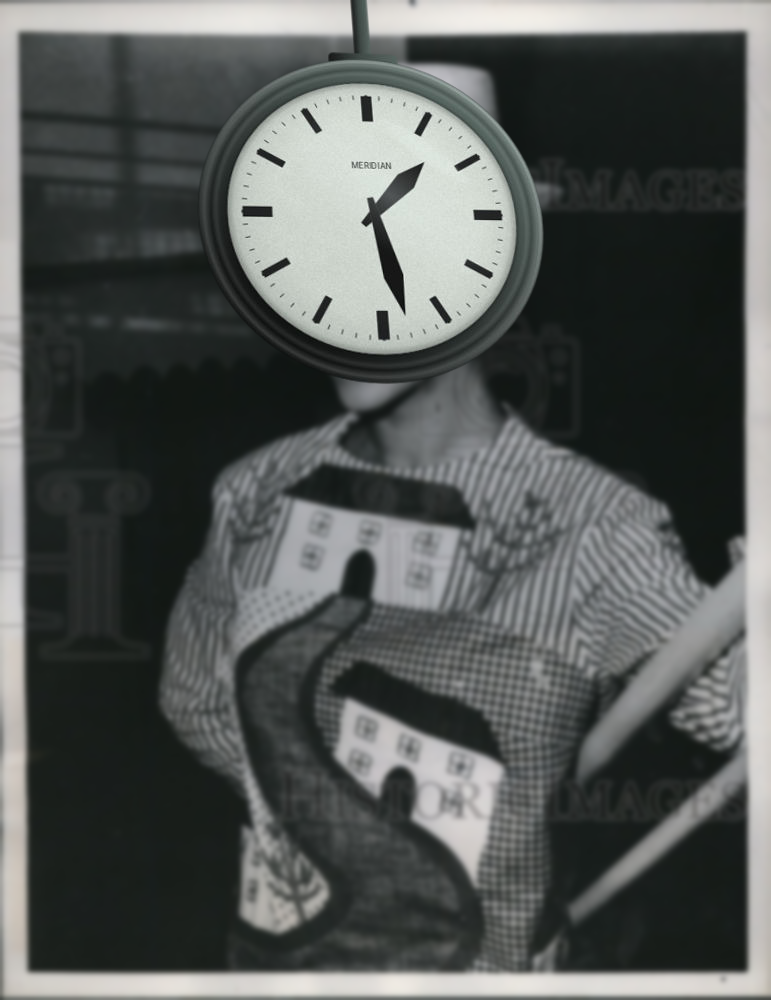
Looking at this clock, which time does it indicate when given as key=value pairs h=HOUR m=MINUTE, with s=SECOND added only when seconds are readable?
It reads h=1 m=28
